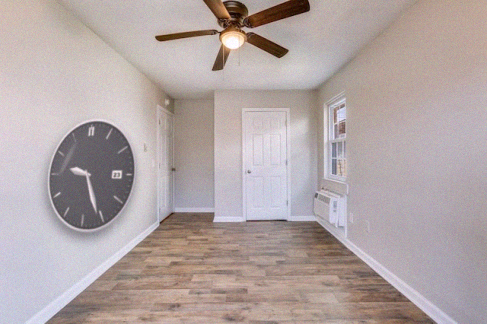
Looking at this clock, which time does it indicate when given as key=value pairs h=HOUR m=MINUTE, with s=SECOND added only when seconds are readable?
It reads h=9 m=26
